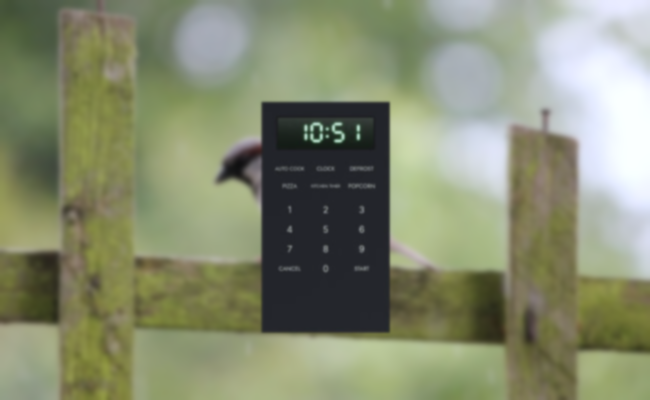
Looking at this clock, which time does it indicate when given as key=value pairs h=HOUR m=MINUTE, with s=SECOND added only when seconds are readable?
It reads h=10 m=51
